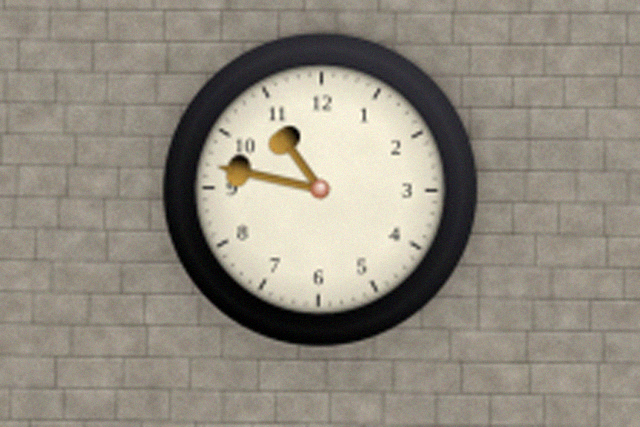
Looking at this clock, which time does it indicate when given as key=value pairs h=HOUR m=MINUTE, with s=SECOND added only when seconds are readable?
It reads h=10 m=47
